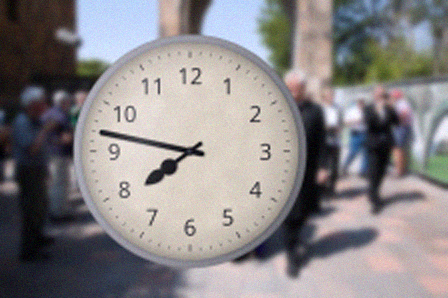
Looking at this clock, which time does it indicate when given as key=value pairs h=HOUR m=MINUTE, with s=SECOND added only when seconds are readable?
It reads h=7 m=47
